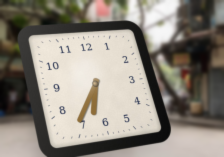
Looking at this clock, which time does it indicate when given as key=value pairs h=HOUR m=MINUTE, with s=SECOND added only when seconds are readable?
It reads h=6 m=36
